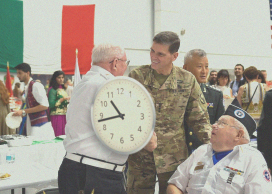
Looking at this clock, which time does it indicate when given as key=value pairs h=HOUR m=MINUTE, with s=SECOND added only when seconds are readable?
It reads h=10 m=43
